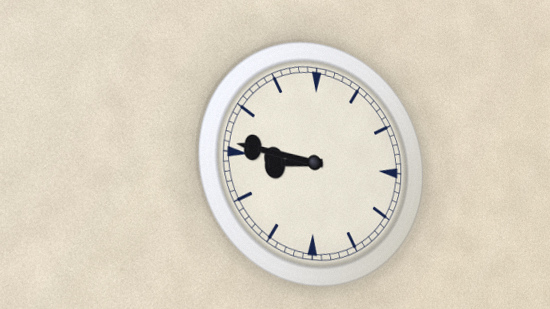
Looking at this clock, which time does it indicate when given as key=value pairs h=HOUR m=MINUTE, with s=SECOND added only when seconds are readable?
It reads h=8 m=46
